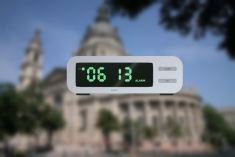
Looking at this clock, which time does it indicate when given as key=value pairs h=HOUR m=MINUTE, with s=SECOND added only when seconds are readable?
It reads h=6 m=13
